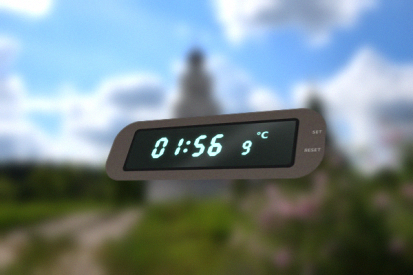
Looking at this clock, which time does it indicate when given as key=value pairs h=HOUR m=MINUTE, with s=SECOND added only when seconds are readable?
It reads h=1 m=56
